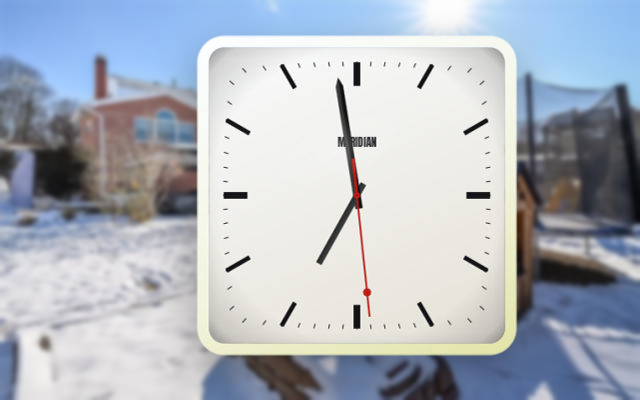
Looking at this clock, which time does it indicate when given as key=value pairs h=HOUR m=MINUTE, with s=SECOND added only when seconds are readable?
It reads h=6 m=58 s=29
